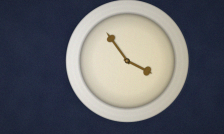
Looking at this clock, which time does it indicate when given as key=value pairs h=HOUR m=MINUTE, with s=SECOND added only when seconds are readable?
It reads h=3 m=54
